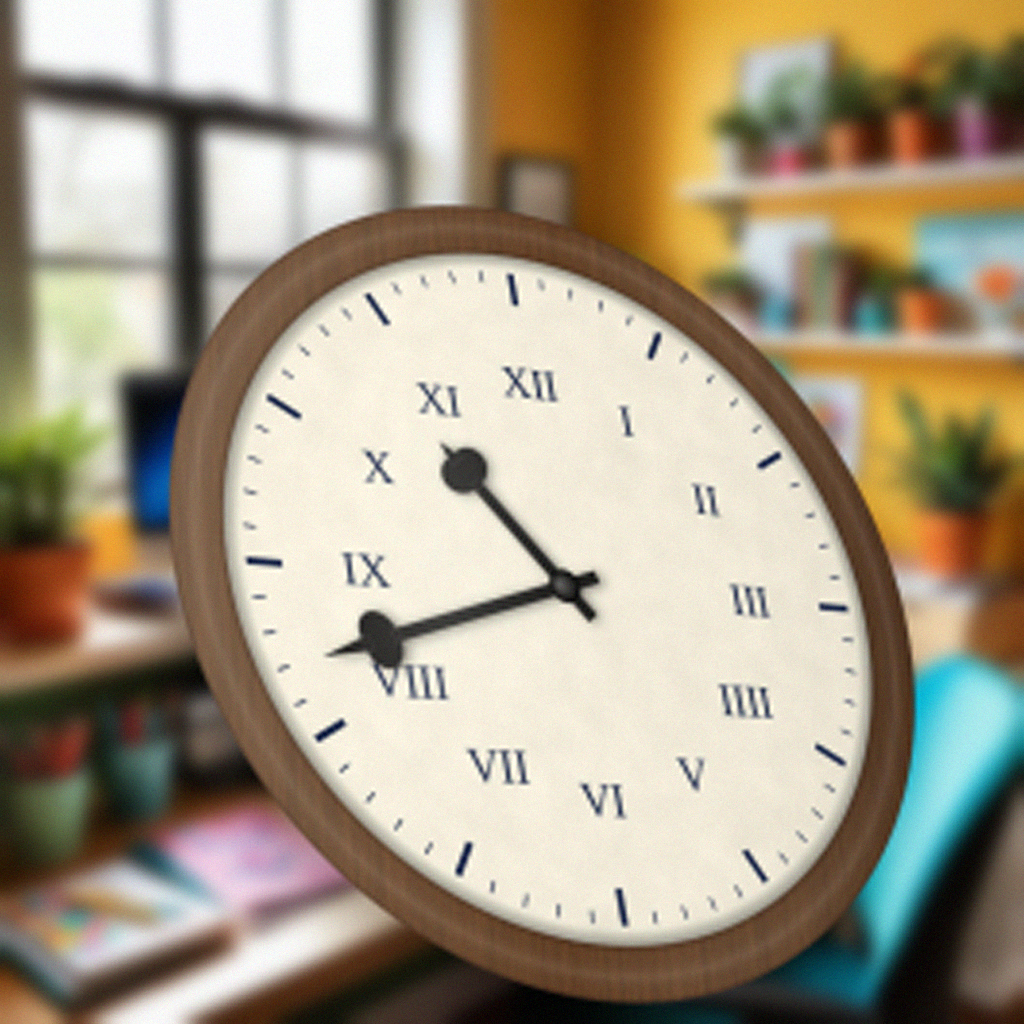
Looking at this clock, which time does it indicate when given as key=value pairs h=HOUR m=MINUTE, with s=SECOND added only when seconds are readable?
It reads h=10 m=42
